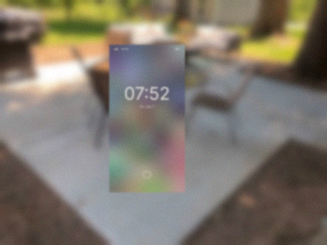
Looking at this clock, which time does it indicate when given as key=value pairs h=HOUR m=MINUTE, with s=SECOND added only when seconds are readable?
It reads h=7 m=52
